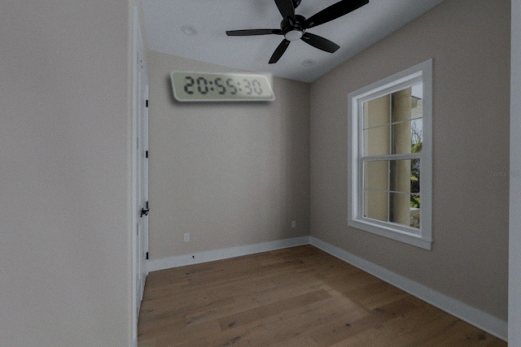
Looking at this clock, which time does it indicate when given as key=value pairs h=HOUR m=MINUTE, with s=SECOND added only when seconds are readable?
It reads h=20 m=55 s=30
